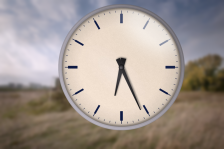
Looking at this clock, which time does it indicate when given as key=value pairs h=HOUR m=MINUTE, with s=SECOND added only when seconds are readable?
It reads h=6 m=26
